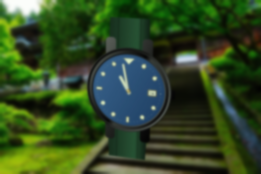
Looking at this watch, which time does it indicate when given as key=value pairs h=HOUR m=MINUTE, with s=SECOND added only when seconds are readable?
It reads h=10 m=58
